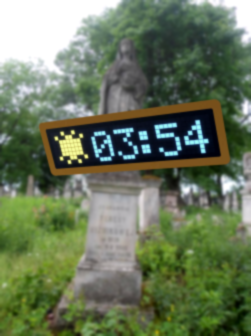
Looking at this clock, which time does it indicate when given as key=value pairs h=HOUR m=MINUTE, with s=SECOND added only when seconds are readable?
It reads h=3 m=54
